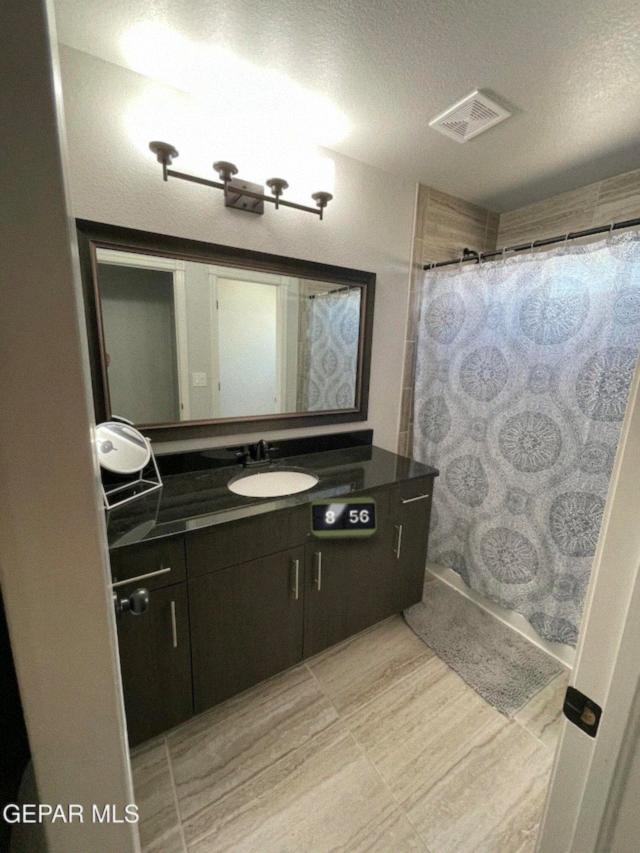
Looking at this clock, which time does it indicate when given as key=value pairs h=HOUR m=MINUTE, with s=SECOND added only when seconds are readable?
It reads h=8 m=56
